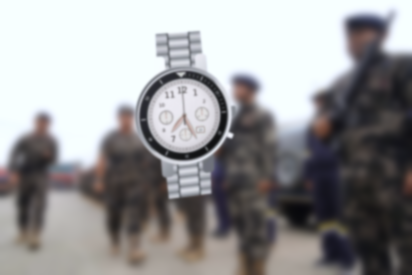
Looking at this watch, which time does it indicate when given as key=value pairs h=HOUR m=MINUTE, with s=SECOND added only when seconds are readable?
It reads h=7 m=26
